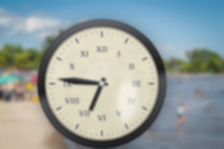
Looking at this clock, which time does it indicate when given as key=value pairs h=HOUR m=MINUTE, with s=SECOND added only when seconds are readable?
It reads h=6 m=46
